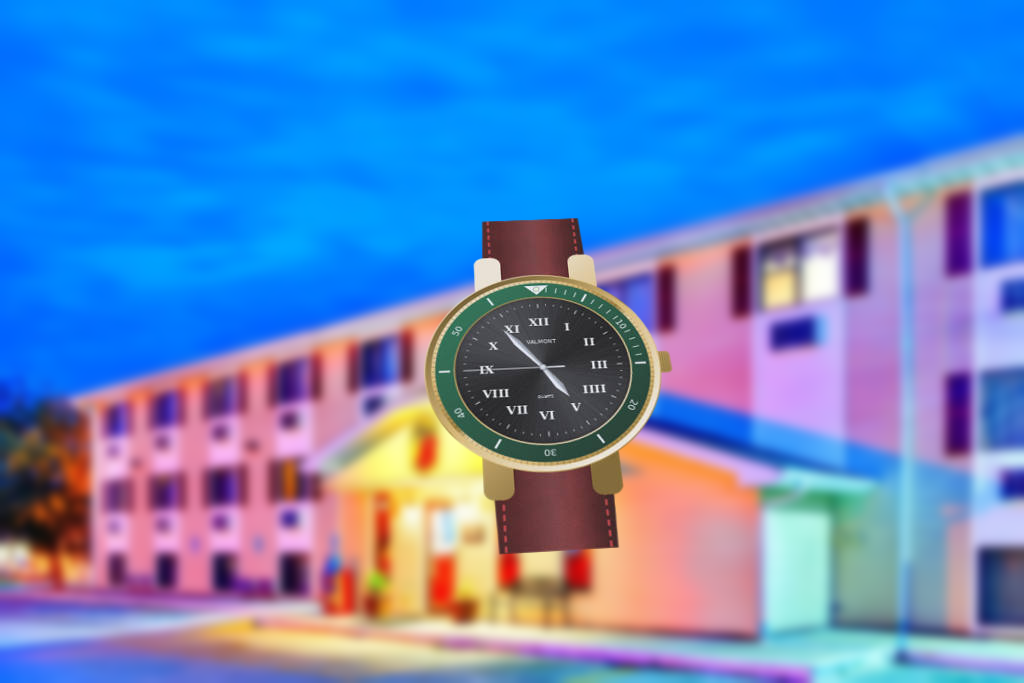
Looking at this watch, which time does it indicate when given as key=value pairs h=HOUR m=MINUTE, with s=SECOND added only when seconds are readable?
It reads h=4 m=53 s=45
